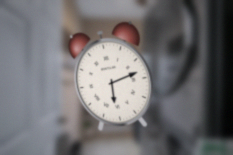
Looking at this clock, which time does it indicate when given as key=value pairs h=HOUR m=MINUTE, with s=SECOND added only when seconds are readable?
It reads h=6 m=13
